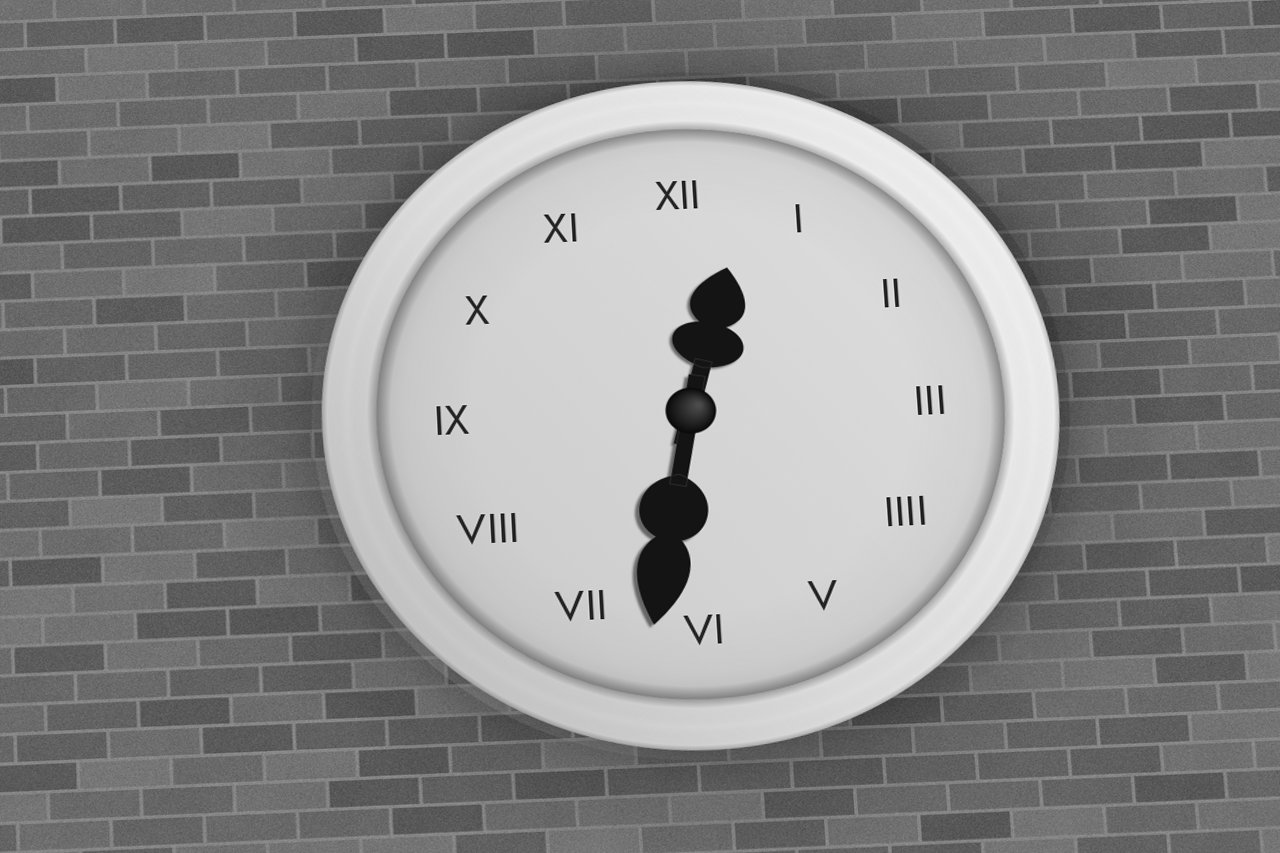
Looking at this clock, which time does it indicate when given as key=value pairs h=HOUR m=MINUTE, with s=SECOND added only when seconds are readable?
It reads h=12 m=32
